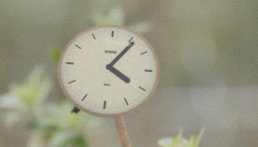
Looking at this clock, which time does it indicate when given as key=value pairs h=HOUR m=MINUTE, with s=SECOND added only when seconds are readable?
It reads h=4 m=6
